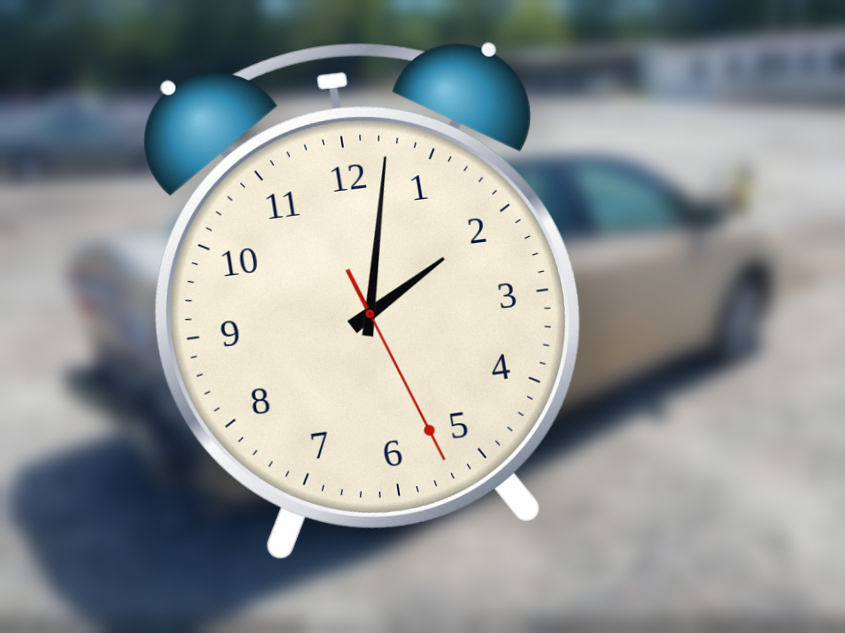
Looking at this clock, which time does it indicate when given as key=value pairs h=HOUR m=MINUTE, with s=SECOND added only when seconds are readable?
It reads h=2 m=2 s=27
